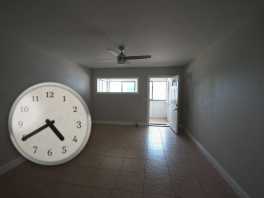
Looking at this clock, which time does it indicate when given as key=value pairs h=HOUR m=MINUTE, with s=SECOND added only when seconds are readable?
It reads h=4 m=40
